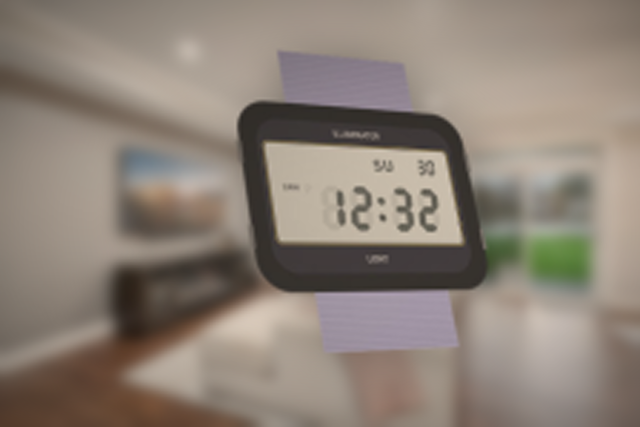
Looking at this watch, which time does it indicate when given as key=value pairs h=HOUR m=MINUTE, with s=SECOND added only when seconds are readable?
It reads h=12 m=32
